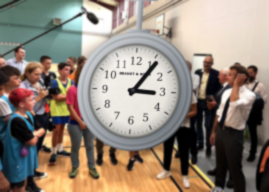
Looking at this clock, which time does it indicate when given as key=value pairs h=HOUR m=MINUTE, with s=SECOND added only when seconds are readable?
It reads h=3 m=6
